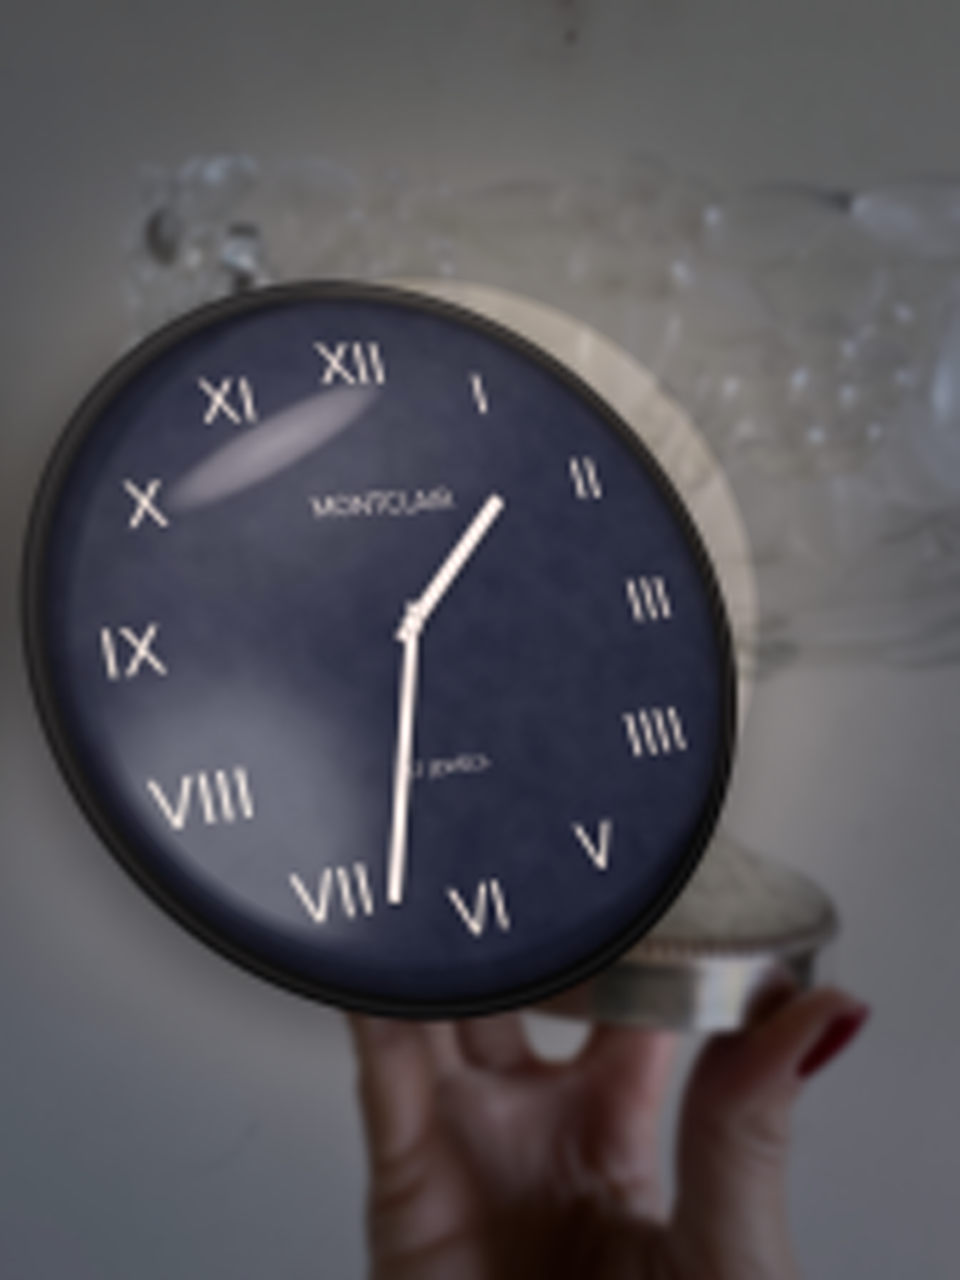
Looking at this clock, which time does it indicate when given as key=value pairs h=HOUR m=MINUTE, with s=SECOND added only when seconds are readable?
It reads h=1 m=33
